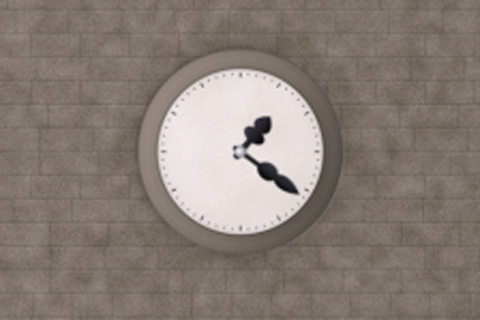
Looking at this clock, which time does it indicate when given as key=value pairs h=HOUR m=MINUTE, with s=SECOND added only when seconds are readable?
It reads h=1 m=21
